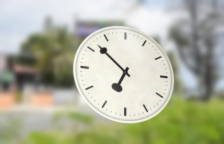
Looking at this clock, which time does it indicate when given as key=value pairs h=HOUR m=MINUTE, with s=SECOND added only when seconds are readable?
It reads h=6 m=52
